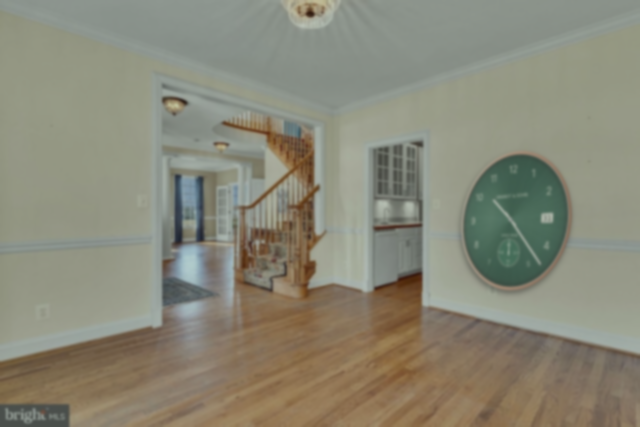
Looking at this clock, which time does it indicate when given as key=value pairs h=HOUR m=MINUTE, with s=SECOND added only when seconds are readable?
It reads h=10 m=23
